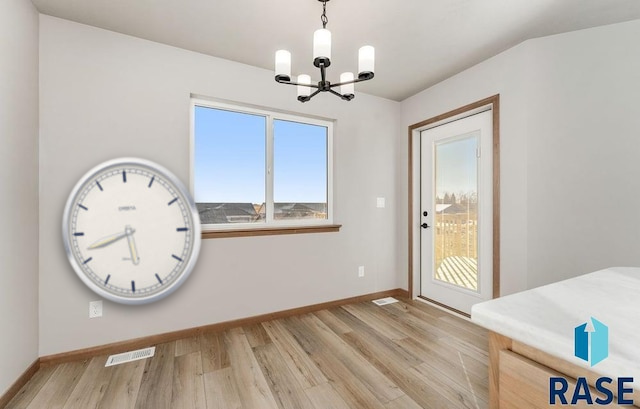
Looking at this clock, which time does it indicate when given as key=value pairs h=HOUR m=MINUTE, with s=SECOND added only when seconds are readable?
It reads h=5 m=42
